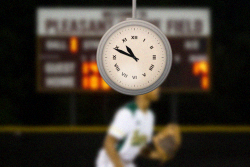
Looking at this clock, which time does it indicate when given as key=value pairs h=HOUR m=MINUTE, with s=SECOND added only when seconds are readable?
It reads h=10 m=49
